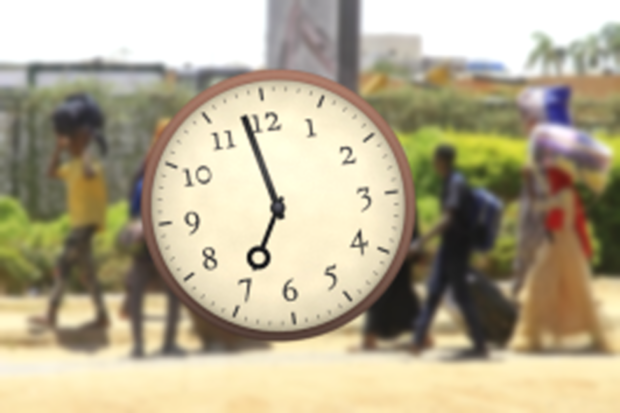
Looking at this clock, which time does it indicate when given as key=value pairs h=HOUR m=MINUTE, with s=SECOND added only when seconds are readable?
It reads h=6 m=58
